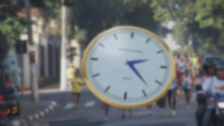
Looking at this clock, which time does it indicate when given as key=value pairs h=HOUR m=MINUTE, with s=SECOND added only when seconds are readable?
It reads h=2 m=23
